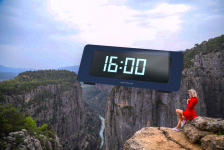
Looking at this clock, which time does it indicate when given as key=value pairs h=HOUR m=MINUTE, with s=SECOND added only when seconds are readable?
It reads h=16 m=0
